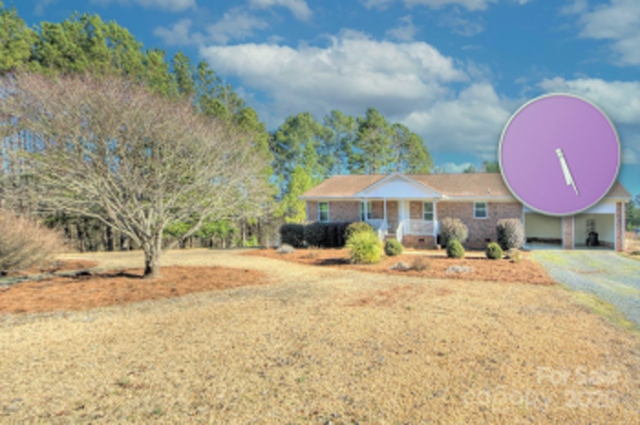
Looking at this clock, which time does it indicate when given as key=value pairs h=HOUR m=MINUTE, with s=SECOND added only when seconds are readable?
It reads h=5 m=26
